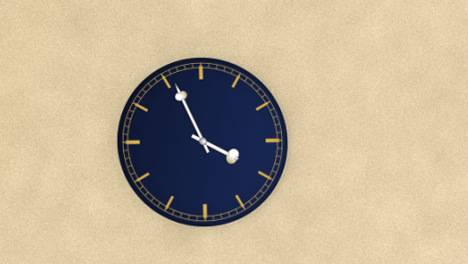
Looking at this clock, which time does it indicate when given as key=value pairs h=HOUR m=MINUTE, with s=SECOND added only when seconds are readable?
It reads h=3 m=56
